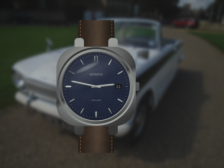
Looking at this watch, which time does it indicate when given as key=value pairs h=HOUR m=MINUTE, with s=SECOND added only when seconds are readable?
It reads h=2 m=47
